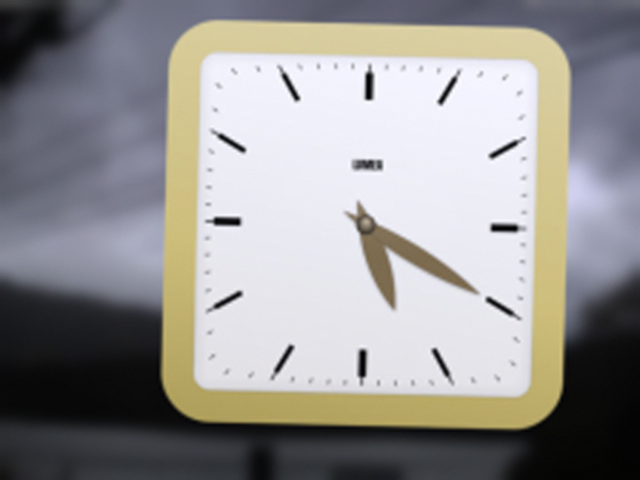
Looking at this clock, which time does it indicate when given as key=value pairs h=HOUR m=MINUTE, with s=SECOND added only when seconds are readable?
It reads h=5 m=20
